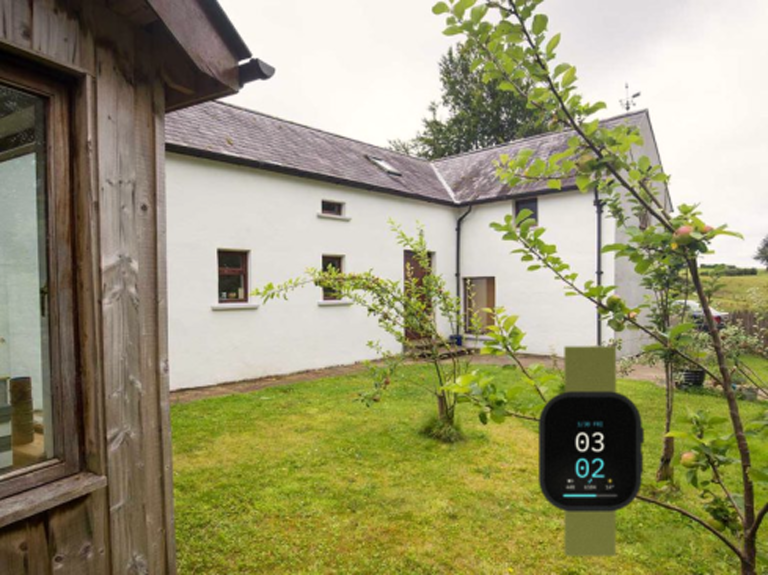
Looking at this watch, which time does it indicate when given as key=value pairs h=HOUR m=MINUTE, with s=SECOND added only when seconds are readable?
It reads h=3 m=2
